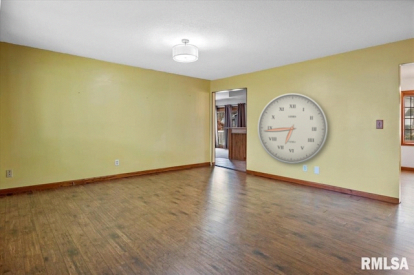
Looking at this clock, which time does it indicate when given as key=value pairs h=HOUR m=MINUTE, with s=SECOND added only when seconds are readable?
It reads h=6 m=44
